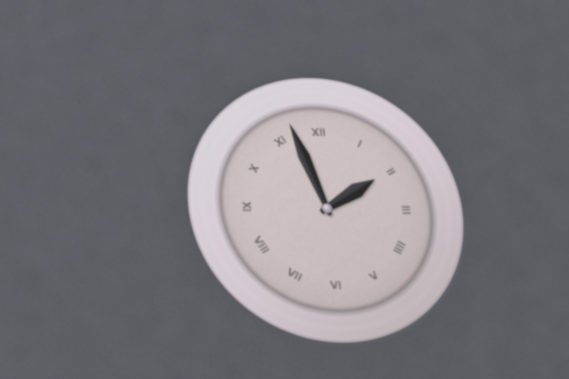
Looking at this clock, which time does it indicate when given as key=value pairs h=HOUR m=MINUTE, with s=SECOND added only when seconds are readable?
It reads h=1 m=57
